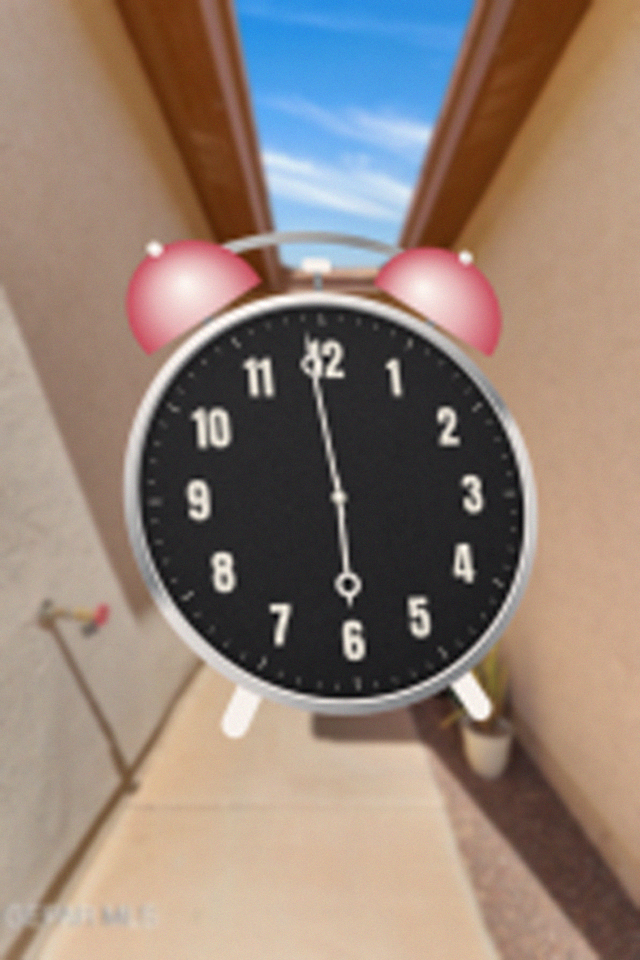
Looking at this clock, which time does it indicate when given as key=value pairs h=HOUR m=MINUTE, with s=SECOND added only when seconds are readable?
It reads h=5 m=59
